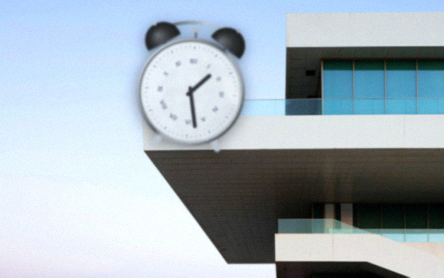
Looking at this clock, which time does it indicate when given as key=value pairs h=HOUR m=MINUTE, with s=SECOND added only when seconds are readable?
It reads h=1 m=28
